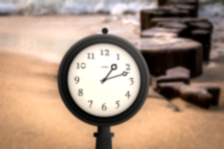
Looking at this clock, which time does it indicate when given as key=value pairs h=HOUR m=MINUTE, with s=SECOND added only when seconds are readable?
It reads h=1 m=12
